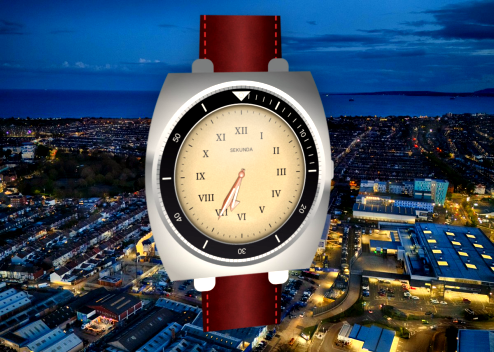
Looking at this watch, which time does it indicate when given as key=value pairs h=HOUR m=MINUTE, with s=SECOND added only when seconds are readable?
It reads h=6 m=35
